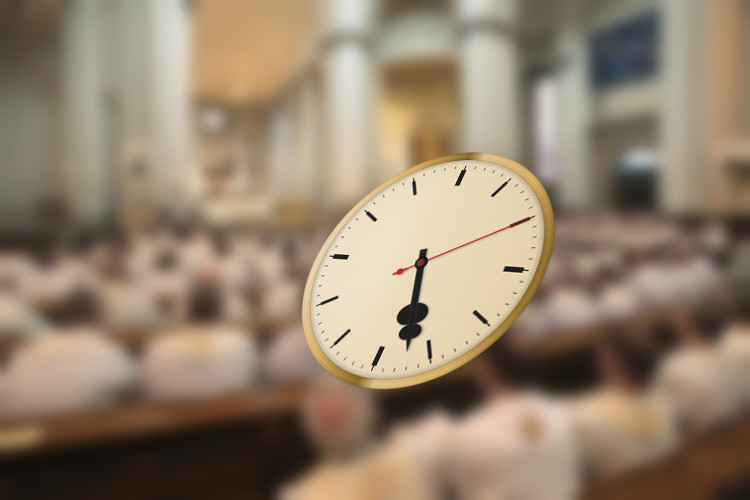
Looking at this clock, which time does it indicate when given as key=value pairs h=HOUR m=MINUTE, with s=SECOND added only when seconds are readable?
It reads h=5 m=27 s=10
